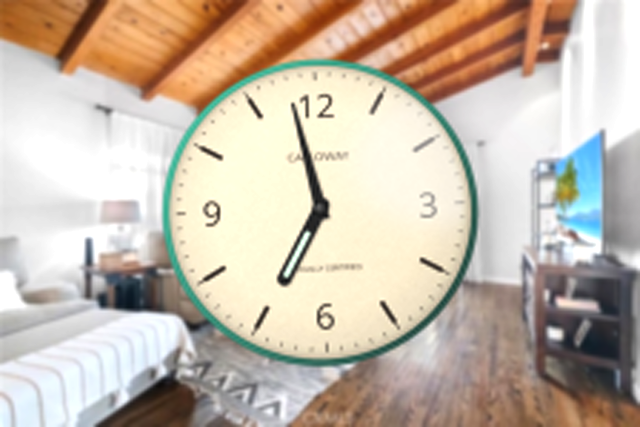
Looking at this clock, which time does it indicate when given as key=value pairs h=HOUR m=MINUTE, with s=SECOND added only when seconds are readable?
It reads h=6 m=58
